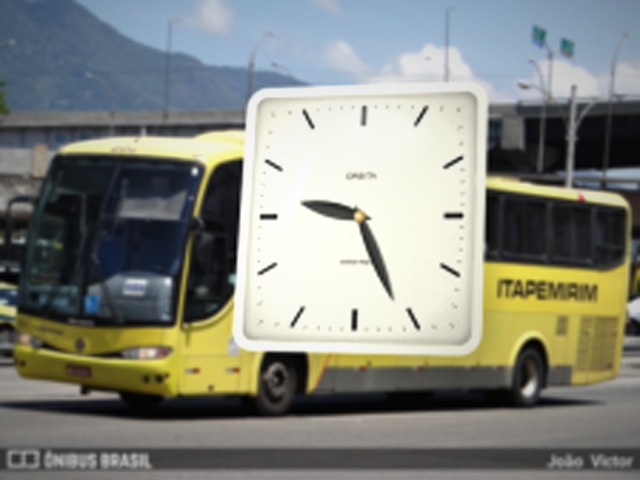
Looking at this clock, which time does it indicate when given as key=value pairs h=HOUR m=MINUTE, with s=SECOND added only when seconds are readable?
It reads h=9 m=26
